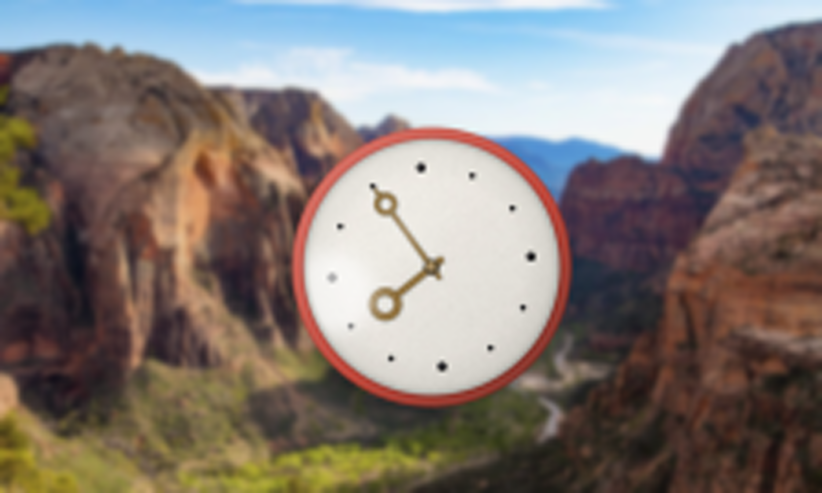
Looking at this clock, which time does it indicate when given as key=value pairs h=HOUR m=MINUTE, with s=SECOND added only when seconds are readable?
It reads h=7 m=55
